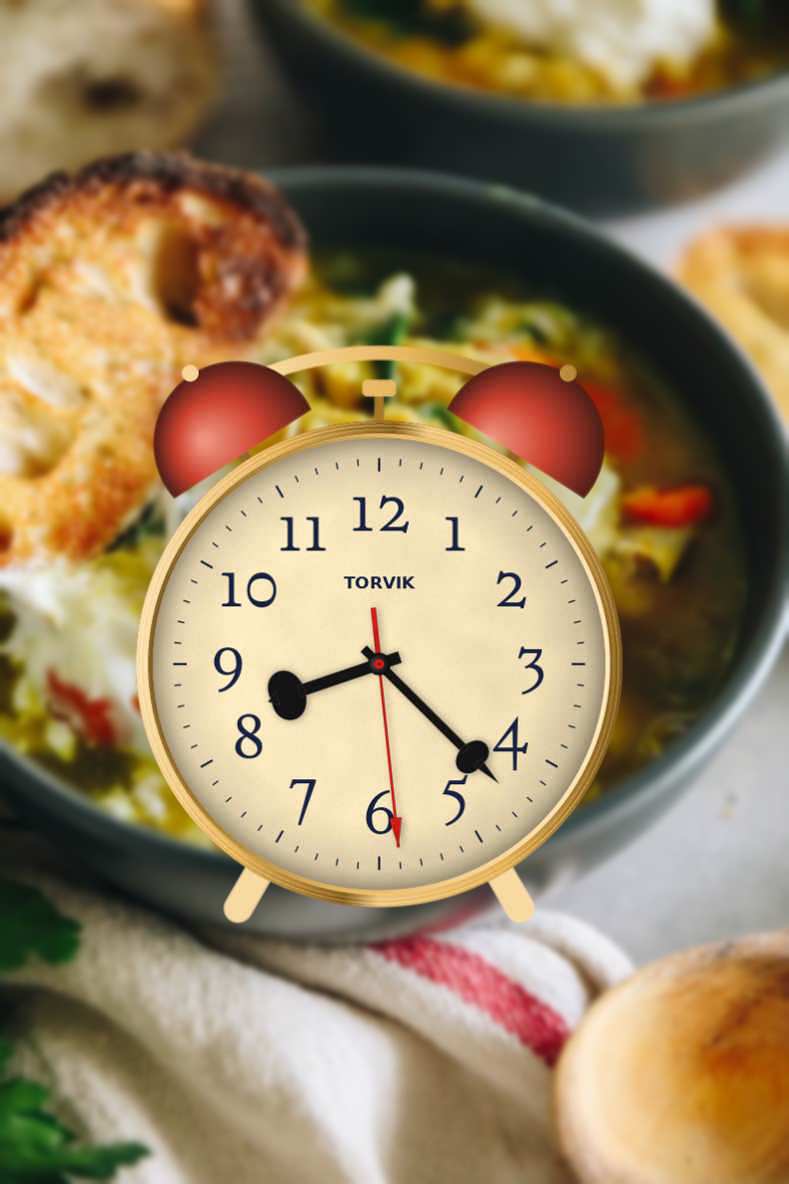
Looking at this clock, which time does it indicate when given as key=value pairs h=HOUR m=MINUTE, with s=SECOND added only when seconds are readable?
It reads h=8 m=22 s=29
